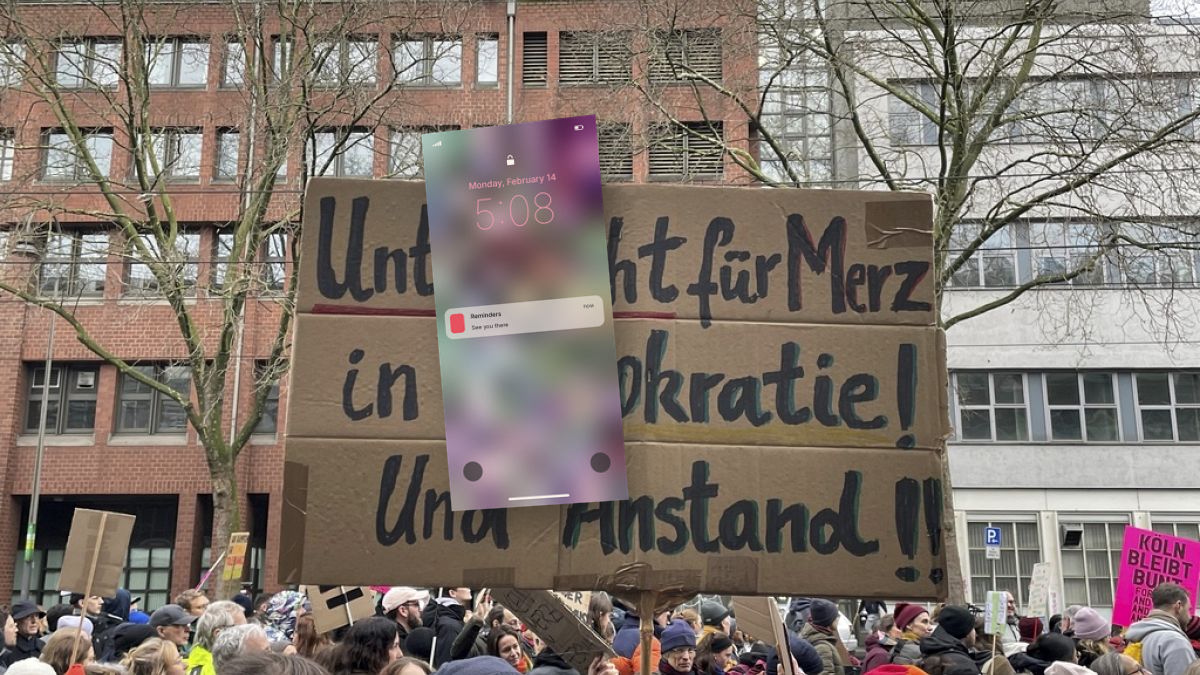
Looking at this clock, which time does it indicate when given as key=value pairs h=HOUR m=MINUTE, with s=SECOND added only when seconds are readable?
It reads h=5 m=8
